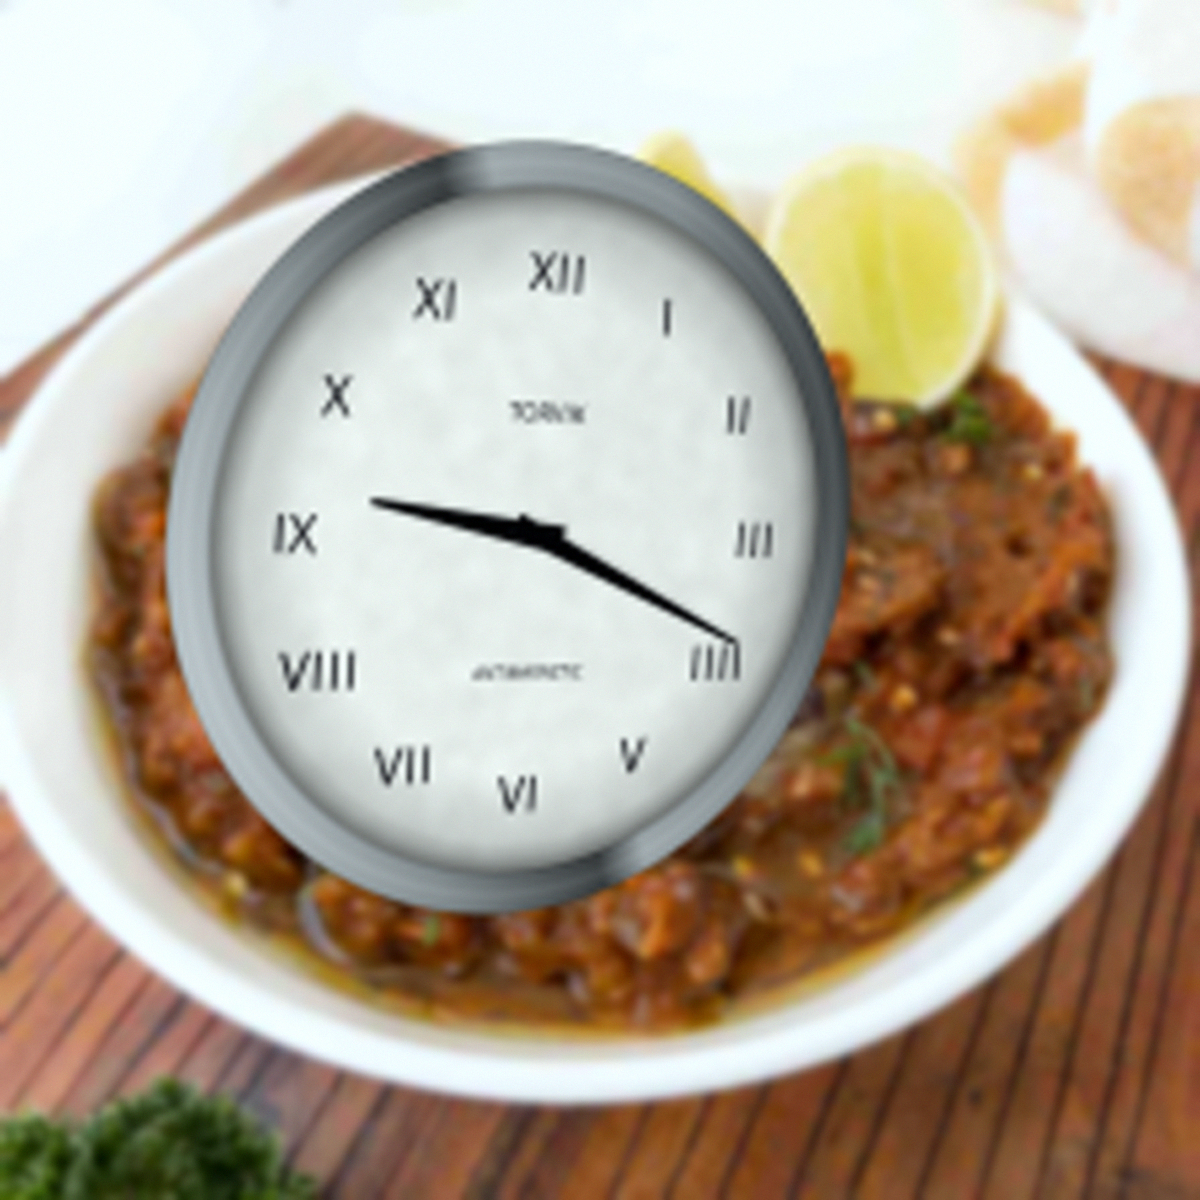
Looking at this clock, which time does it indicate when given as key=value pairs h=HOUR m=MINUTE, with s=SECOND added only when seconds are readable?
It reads h=9 m=19
